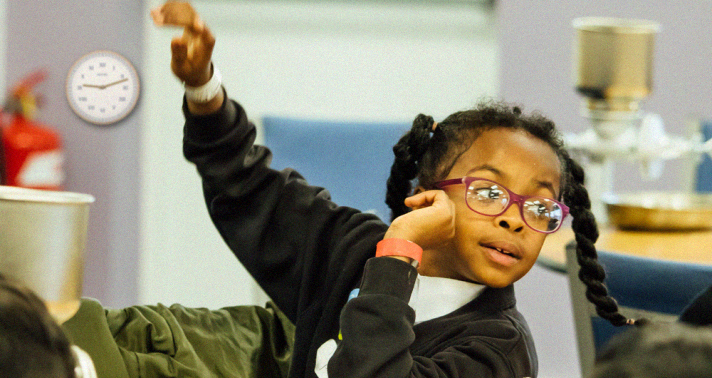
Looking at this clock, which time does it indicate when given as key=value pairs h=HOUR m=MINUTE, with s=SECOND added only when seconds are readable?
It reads h=9 m=12
